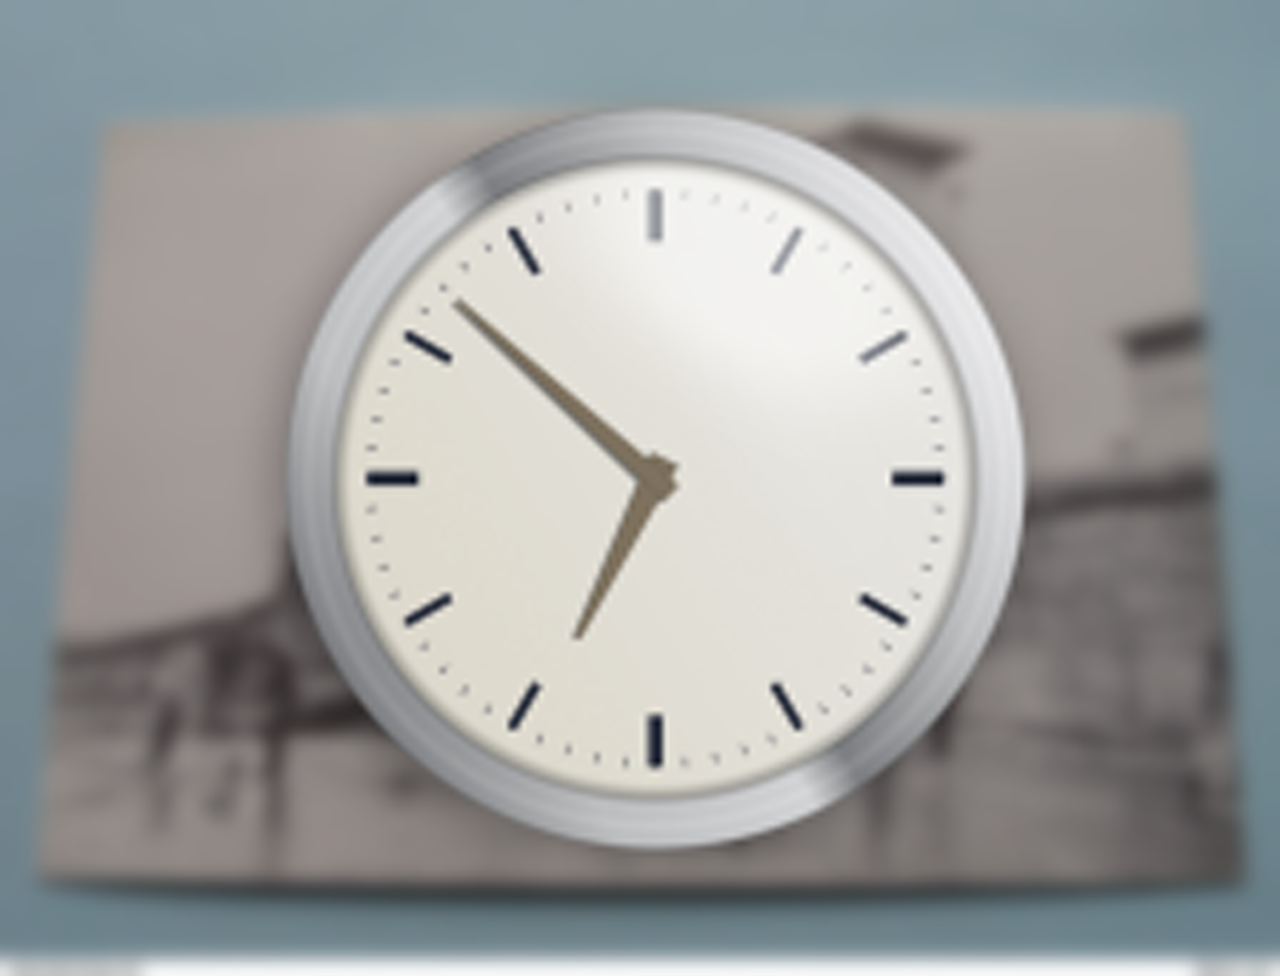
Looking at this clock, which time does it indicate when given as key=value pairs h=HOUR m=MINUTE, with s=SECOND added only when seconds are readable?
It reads h=6 m=52
